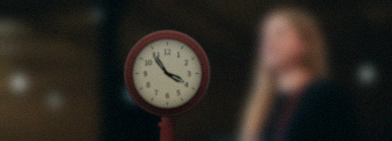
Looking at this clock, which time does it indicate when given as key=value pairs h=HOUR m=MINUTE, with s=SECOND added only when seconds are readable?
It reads h=3 m=54
